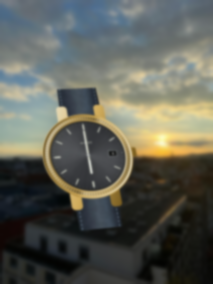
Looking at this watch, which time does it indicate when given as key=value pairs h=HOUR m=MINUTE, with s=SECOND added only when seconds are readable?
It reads h=6 m=0
